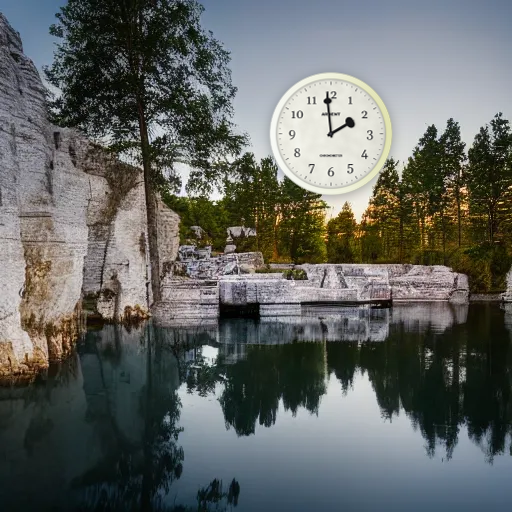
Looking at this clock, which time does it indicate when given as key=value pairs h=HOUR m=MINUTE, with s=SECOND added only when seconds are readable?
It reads h=1 m=59
